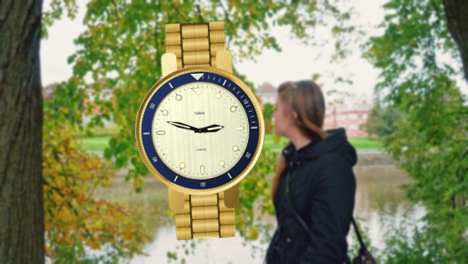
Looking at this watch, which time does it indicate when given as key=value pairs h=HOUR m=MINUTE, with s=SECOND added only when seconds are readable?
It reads h=2 m=48
